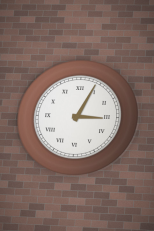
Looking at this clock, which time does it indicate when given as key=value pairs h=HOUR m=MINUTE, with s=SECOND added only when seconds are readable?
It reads h=3 m=4
